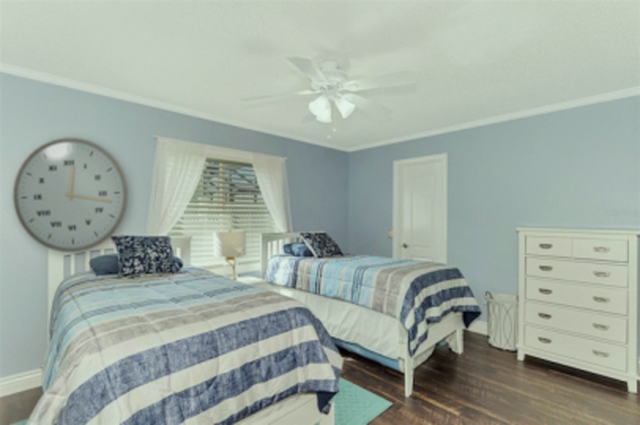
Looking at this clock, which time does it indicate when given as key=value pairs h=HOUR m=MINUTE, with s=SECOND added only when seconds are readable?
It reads h=12 m=17
